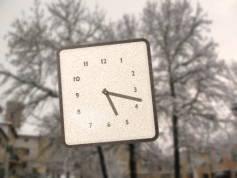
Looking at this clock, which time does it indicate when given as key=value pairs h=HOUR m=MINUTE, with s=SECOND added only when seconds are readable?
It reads h=5 m=18
